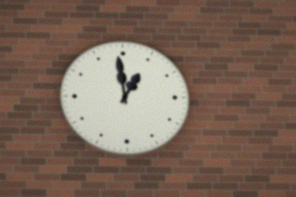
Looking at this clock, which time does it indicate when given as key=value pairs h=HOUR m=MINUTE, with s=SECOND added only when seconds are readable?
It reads h=12 m=59
